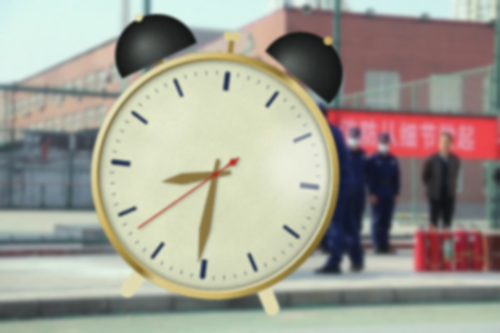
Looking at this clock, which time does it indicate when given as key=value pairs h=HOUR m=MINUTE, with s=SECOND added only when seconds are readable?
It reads h=8 m=30 s=38
